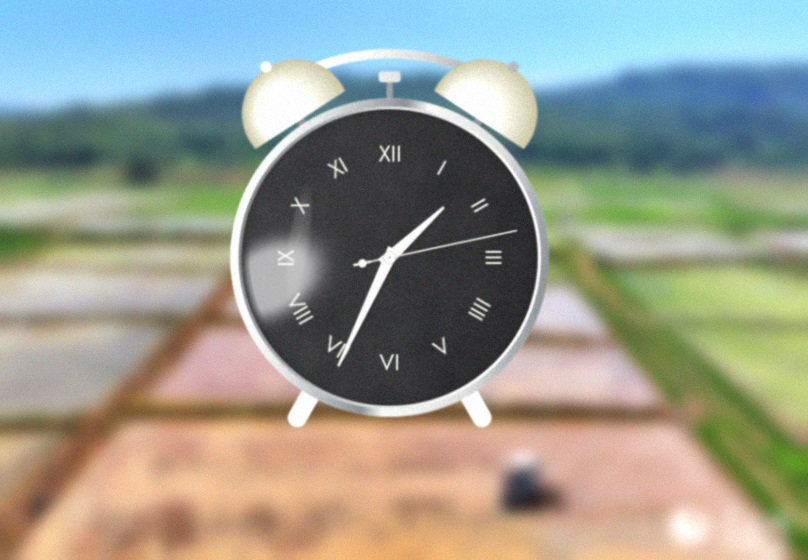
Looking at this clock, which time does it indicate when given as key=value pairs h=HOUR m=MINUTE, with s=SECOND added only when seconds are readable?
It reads h=1 m=34 s=13
